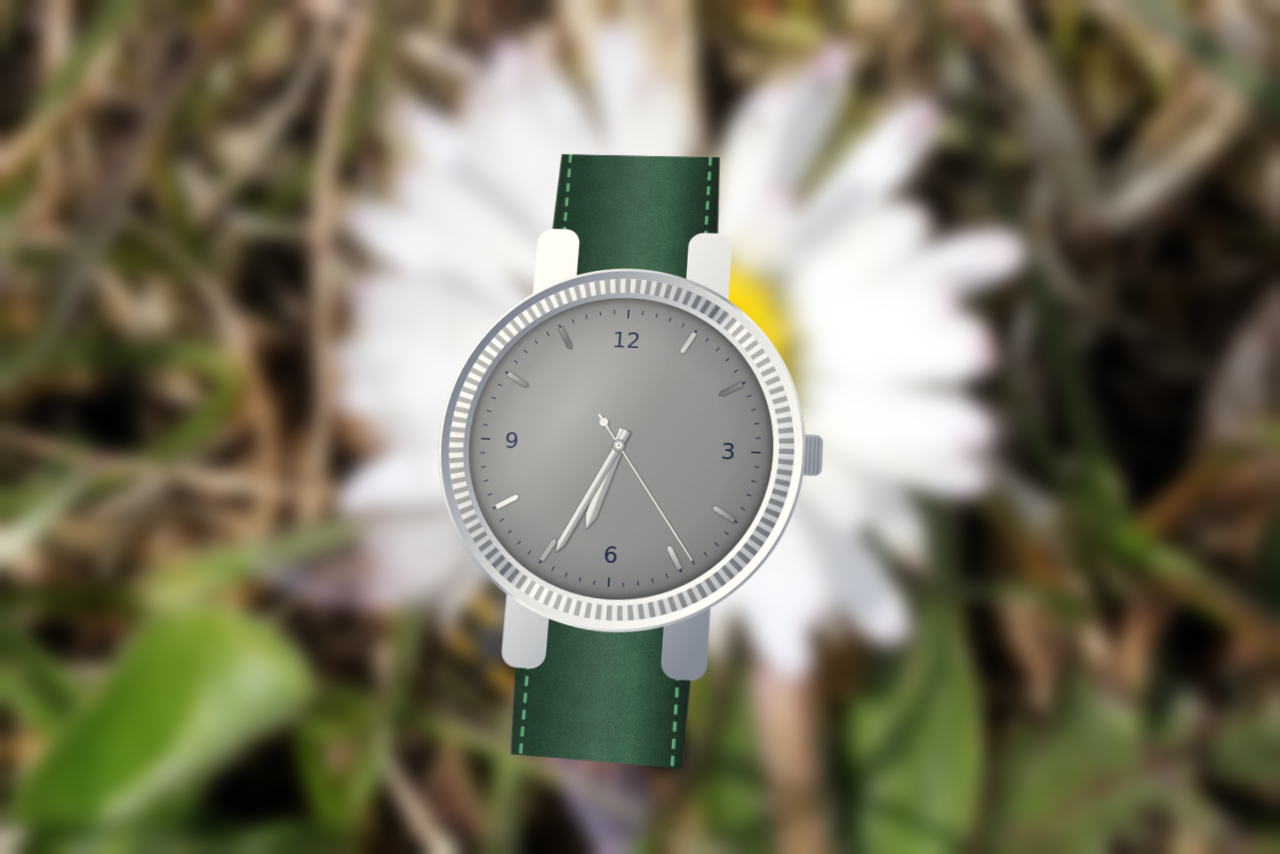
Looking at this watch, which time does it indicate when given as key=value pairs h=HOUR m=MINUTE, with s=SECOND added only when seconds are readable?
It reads h=6 m=34 s=24
